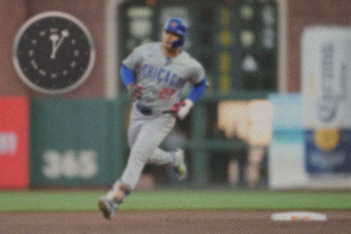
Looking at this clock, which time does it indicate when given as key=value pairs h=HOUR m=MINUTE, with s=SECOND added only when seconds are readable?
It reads h=12 m=5
